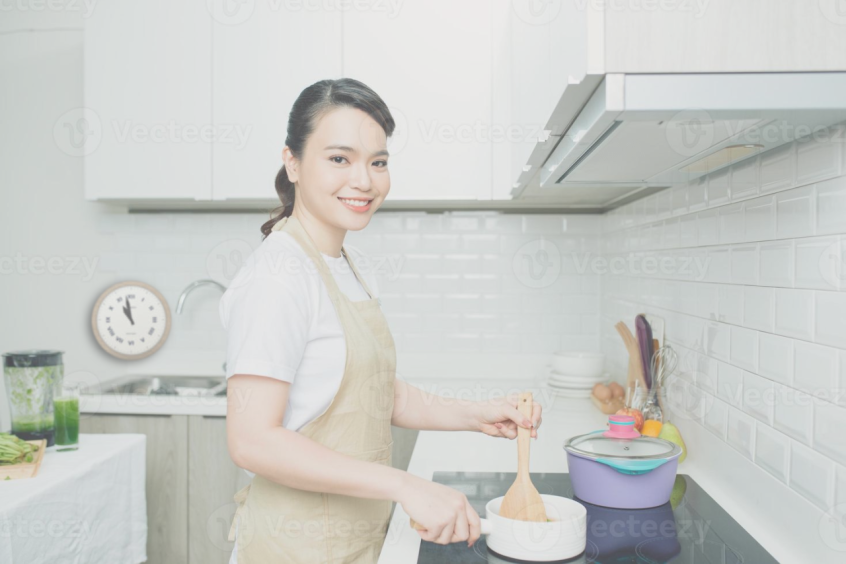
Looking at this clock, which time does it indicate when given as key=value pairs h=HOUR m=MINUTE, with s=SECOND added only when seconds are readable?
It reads h=10 m=58
